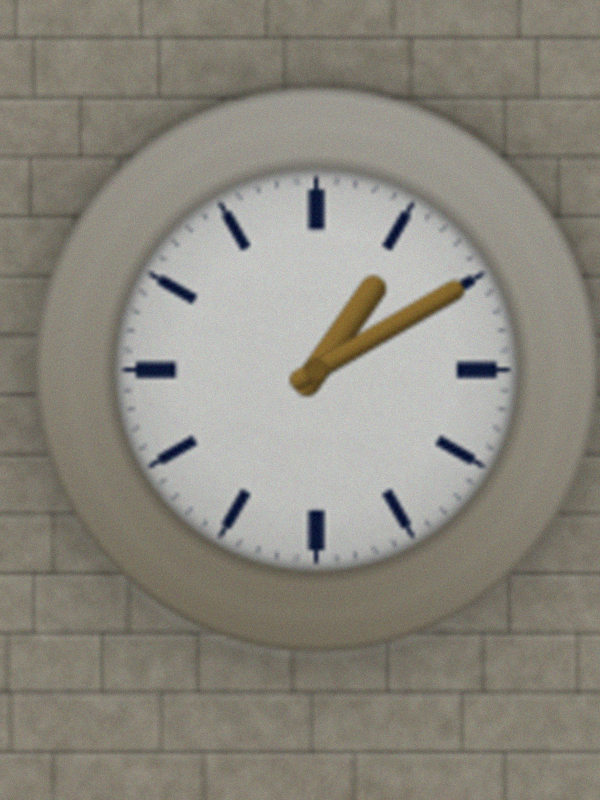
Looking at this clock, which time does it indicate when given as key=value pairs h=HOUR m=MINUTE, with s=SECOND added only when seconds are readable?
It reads h=1 m=10
